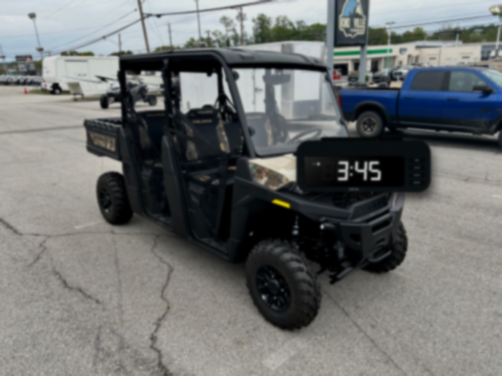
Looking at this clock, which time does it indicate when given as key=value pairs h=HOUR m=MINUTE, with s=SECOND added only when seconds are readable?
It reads h=3 m=45
